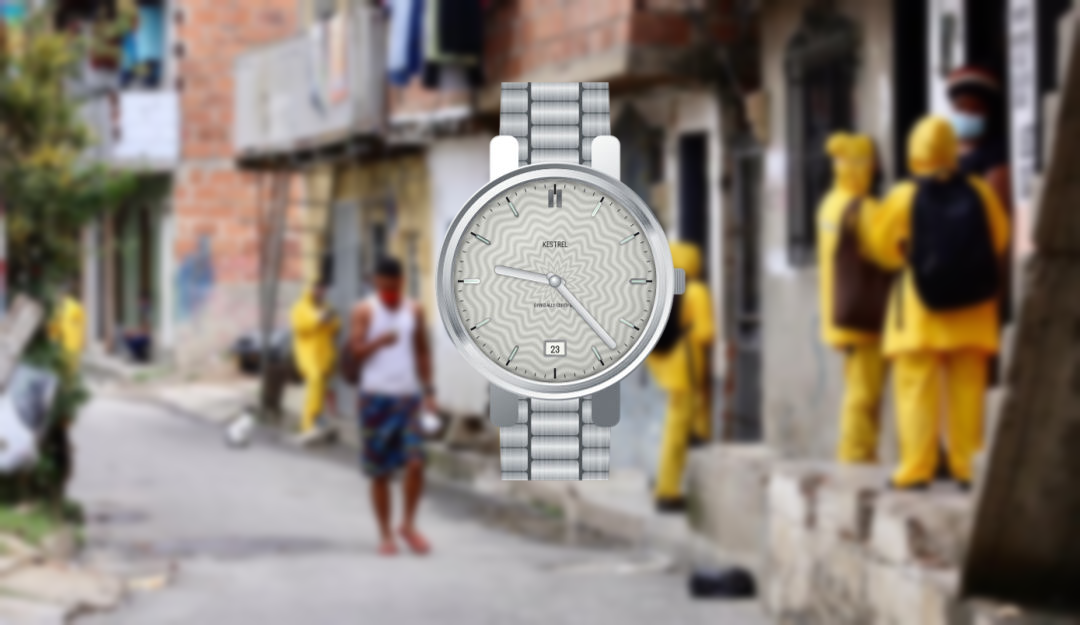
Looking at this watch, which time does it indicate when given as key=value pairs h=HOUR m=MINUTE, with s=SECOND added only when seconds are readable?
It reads h=9 m=23
